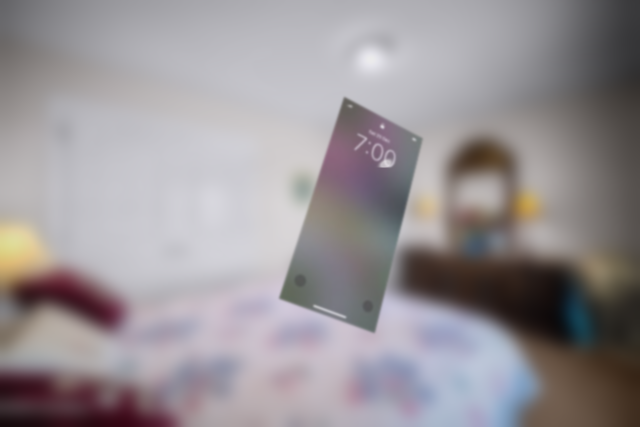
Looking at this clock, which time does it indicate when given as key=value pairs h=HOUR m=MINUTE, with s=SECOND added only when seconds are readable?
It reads h=7 m=0
